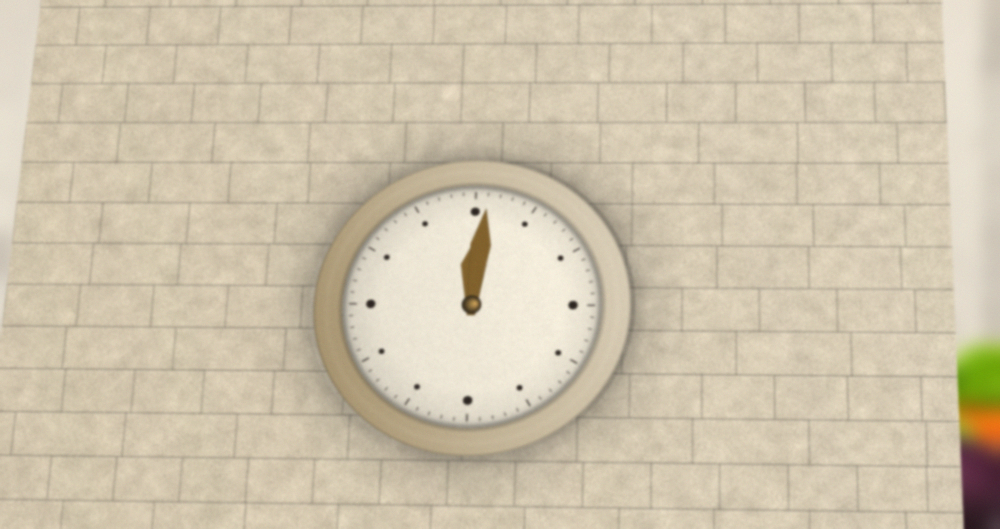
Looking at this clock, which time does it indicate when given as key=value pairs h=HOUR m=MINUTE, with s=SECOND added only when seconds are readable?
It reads h=12 m=1
